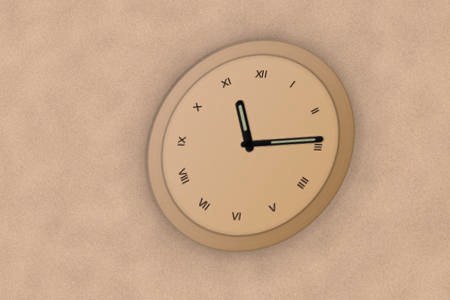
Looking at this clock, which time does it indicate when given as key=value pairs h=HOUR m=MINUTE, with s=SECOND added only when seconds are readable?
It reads h=11 m=14
